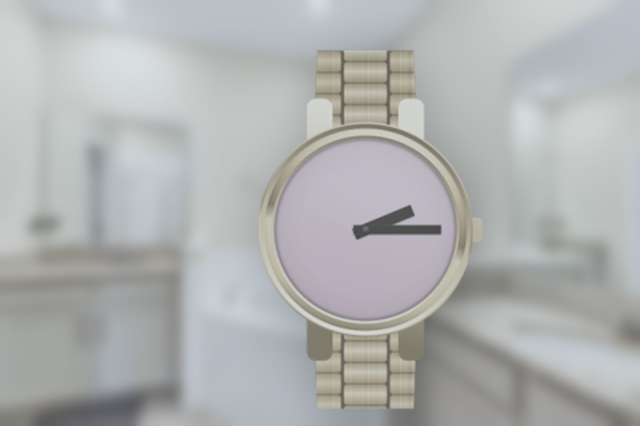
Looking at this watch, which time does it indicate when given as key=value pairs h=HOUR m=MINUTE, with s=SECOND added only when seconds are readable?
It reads h=2 m=15
